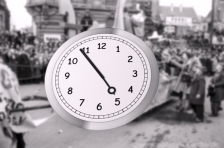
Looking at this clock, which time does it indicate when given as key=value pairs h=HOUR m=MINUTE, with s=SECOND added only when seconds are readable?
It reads h=4 m=54
